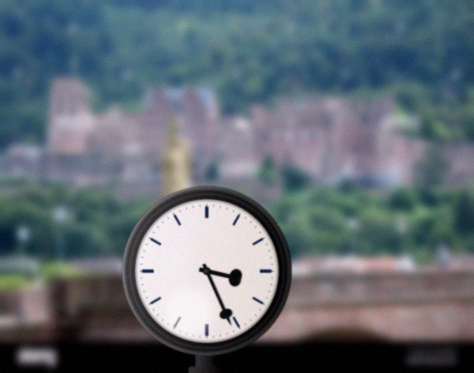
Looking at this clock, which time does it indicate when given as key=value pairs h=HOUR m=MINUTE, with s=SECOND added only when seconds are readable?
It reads h=3 m=26
